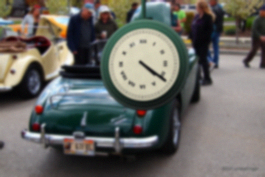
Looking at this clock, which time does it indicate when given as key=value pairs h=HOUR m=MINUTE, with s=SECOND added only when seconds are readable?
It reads h=4 m=21
